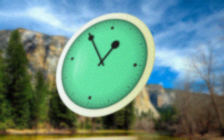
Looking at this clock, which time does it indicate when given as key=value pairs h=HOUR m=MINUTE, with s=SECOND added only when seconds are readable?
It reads h=12 m=53
